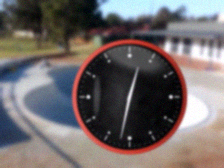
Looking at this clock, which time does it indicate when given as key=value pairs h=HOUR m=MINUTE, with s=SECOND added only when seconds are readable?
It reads h=12 m=32
